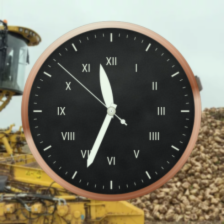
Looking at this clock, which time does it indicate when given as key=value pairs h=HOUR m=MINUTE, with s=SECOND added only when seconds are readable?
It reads h=11 m=33 s=52
